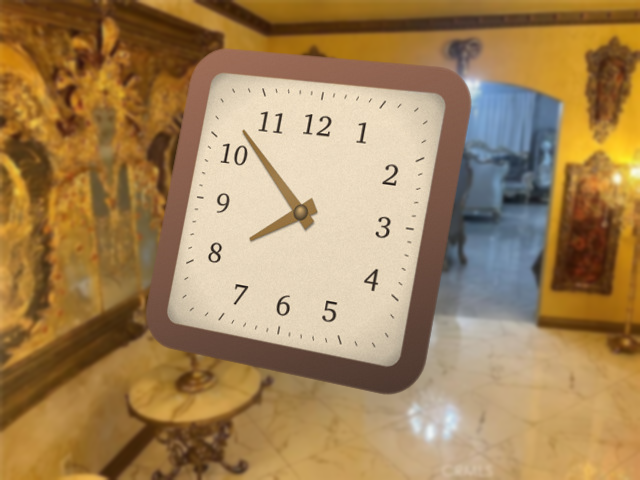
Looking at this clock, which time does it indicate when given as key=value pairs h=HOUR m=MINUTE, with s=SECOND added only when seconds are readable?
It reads h=7 m=52
